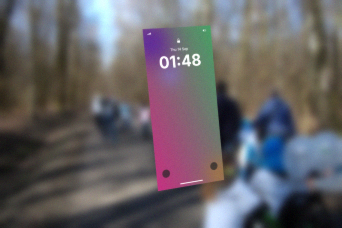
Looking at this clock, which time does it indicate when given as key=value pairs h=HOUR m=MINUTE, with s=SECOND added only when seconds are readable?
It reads h=1 m=48
